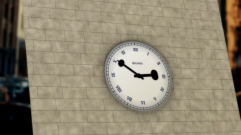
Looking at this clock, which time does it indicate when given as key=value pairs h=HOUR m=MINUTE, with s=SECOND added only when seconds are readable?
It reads h=2 m=51
